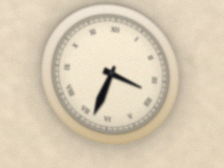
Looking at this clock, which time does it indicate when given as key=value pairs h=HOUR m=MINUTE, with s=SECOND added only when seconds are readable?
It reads h=3 m=33
